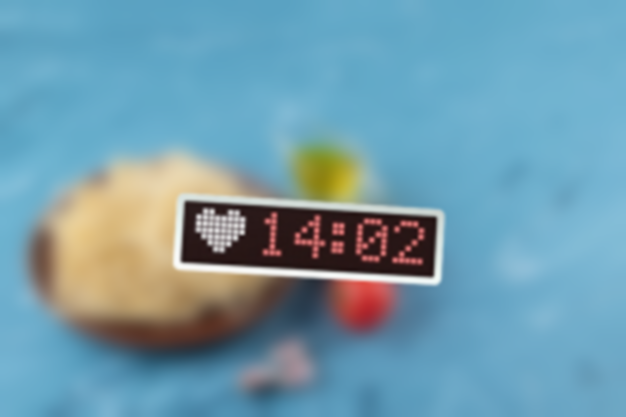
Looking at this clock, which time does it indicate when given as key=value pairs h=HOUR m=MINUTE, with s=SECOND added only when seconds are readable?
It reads h=14 m=2
